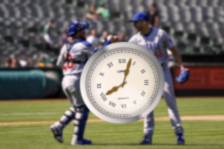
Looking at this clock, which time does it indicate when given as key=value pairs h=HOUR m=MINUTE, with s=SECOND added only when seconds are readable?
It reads h=8 m=3
